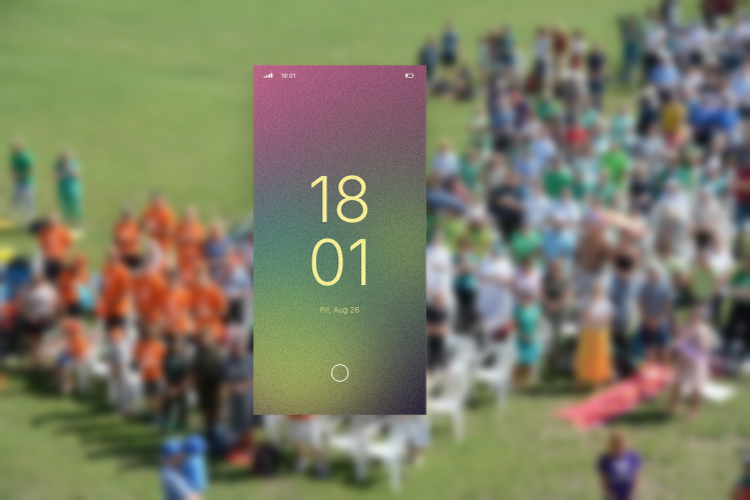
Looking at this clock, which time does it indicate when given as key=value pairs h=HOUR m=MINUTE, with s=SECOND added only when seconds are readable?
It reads h=18 m=1
